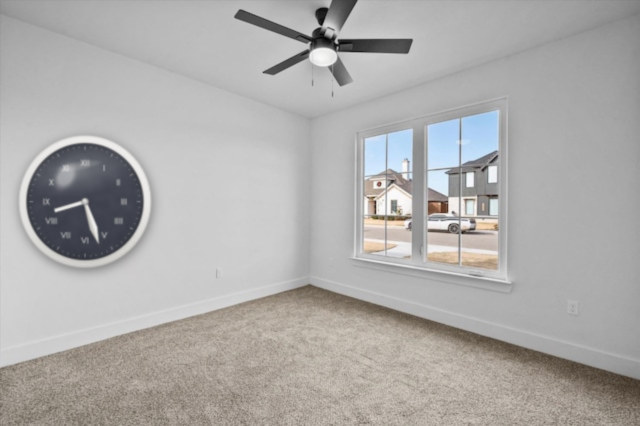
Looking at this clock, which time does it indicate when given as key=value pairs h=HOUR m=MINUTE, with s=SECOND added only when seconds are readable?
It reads h=8 m=27
